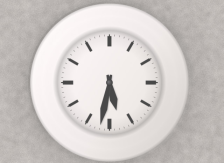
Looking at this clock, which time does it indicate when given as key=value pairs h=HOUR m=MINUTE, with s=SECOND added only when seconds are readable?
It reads h=5 m=32
